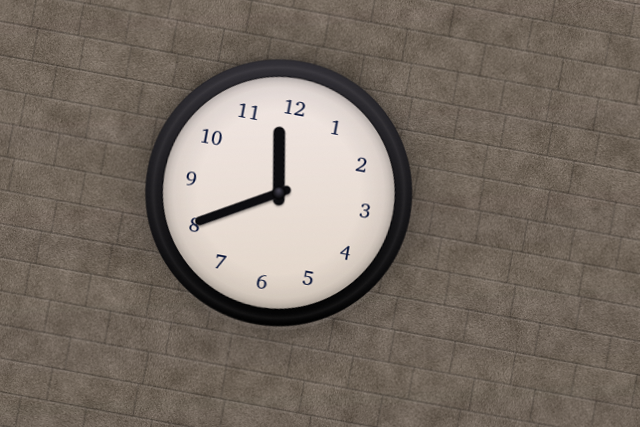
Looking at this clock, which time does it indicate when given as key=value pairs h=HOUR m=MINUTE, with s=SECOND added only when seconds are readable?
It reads h=11 m=40
